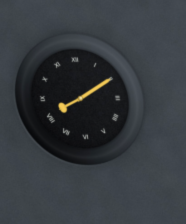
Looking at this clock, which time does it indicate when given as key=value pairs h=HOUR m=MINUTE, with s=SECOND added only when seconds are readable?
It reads h=8 m=10
